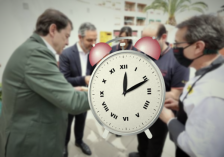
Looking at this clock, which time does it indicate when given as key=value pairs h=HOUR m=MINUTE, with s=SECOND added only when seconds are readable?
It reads h=12 m=11
